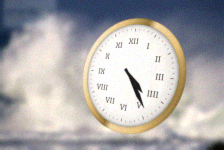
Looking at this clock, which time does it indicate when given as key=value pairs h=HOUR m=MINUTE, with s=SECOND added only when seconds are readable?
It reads h=4 m=24
